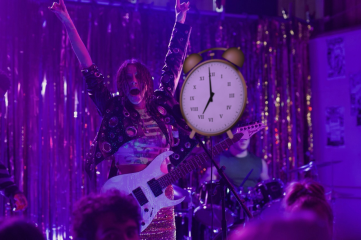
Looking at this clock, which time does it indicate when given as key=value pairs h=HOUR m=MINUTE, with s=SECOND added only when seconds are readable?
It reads h=6 m=59
